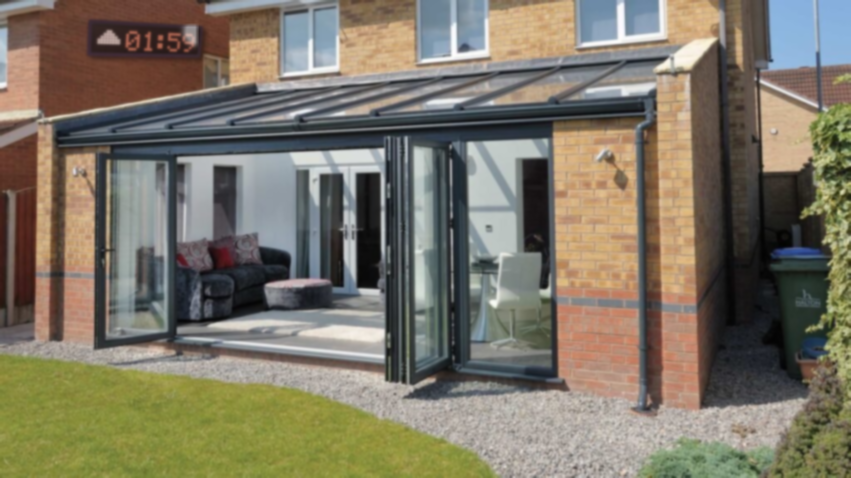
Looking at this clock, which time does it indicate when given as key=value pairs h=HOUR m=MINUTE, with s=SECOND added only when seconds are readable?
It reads h=1 m=59
